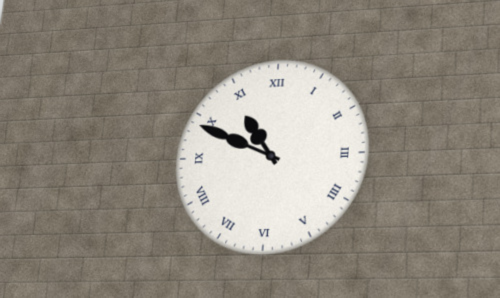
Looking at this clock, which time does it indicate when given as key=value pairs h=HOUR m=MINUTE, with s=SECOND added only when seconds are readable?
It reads h=10 m=49
